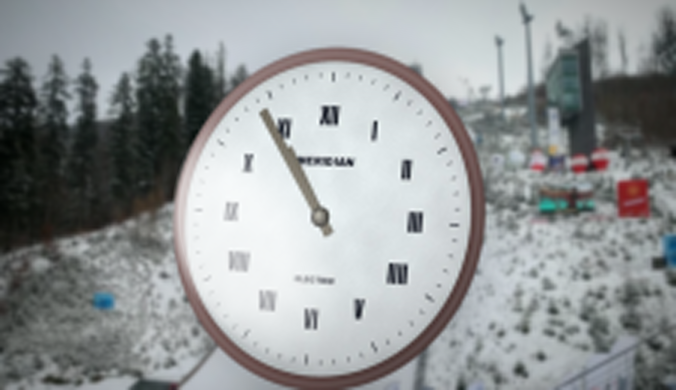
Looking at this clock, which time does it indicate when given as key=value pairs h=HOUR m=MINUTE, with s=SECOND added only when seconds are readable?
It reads h=10 m=54
